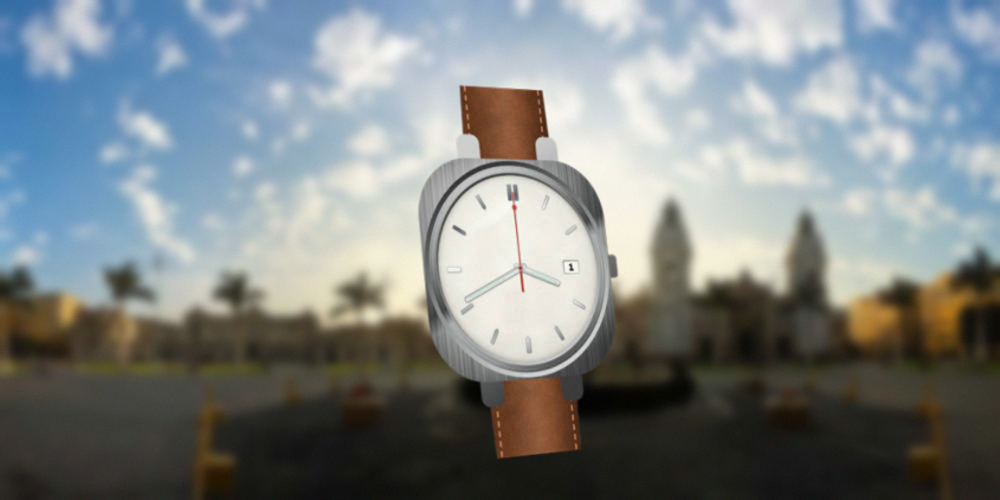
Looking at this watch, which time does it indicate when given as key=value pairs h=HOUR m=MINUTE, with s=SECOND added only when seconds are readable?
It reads h=3 m=41 s=0
